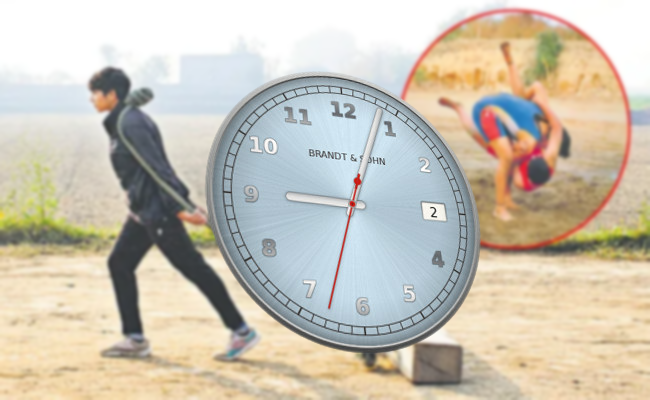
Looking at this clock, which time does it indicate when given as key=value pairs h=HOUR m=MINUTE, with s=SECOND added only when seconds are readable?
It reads h=9 m=3 s=33
